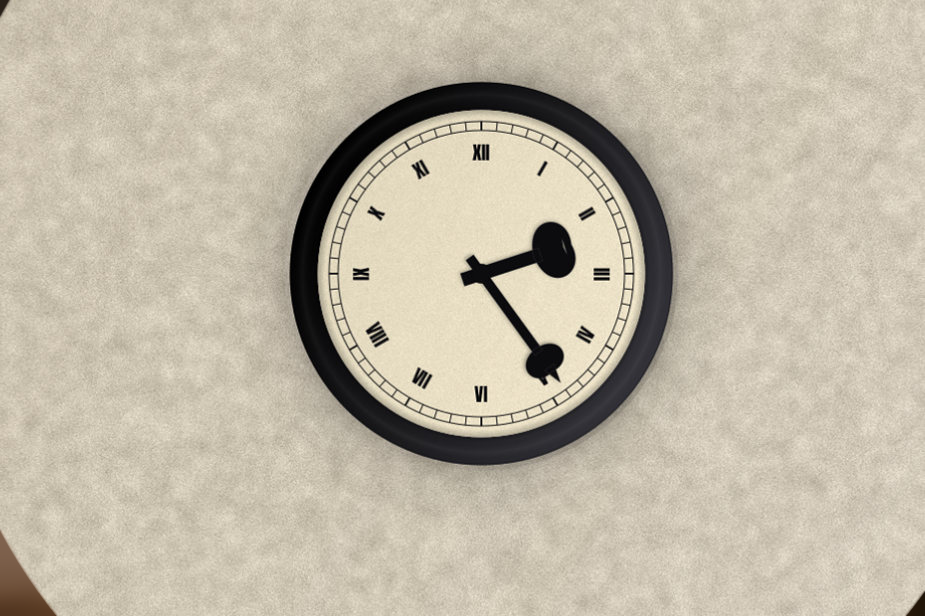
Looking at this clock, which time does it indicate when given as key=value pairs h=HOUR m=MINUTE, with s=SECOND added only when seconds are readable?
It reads h=2 m=24
